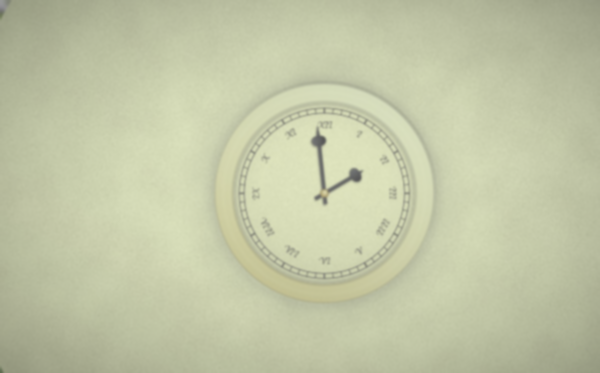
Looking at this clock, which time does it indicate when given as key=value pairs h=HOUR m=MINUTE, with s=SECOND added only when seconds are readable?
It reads h=1 m=59
